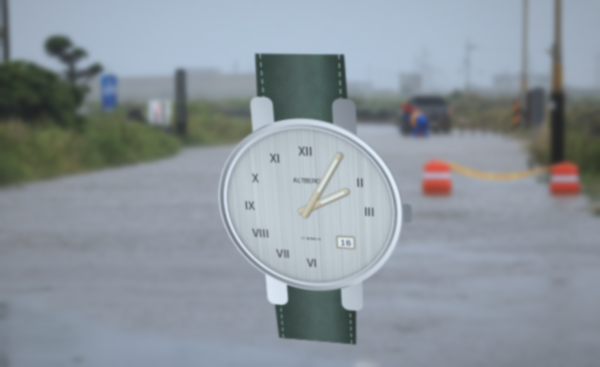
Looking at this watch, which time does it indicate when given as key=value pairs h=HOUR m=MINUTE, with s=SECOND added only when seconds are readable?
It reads h=2 m=5
